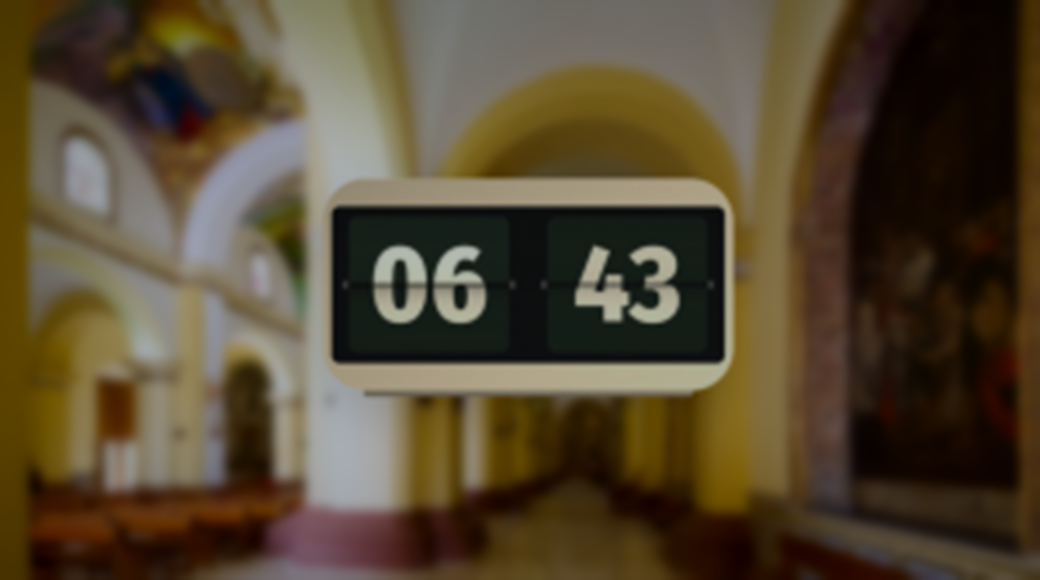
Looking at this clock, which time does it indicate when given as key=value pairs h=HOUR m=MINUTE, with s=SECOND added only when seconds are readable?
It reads h=6 m=43
